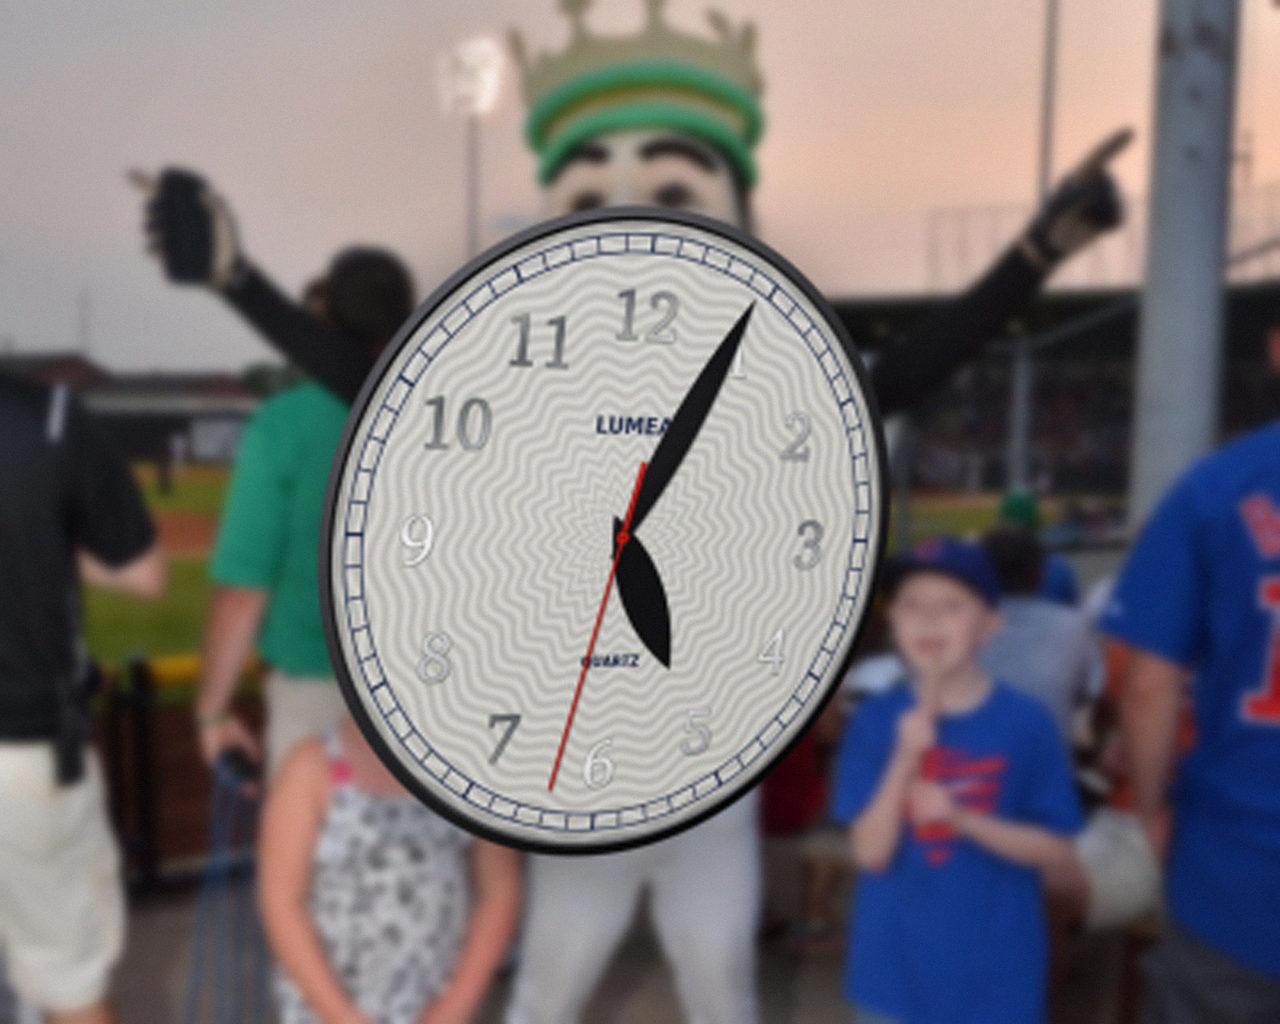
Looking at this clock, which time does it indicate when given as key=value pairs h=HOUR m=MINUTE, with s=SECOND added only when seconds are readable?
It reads h=5 m=4 s=32
